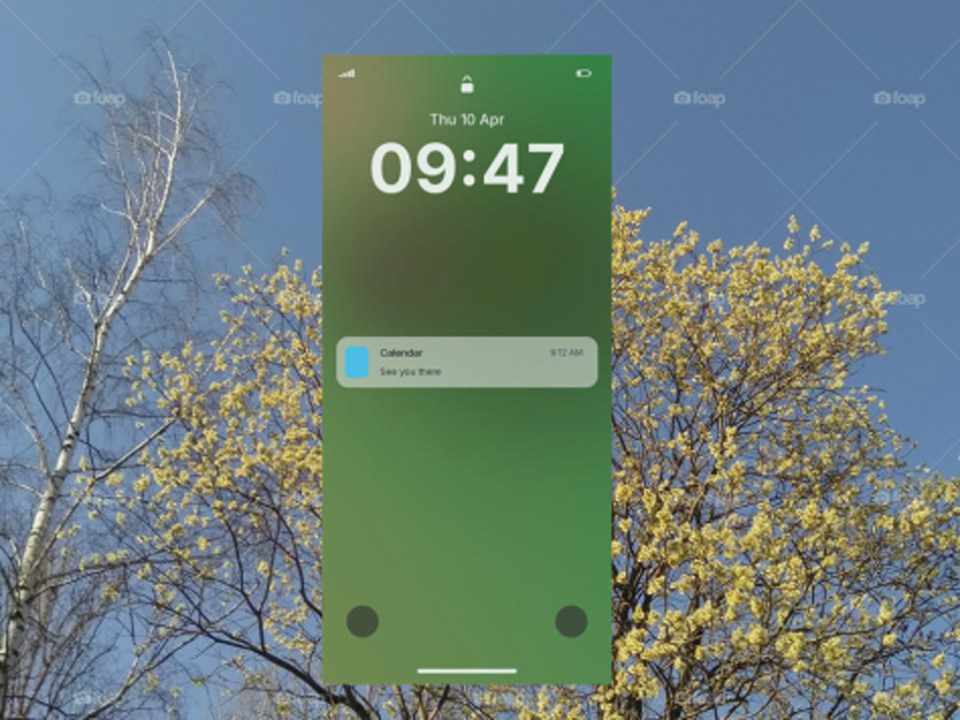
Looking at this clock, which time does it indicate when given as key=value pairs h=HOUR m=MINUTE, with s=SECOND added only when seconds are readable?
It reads h=9 m=47
